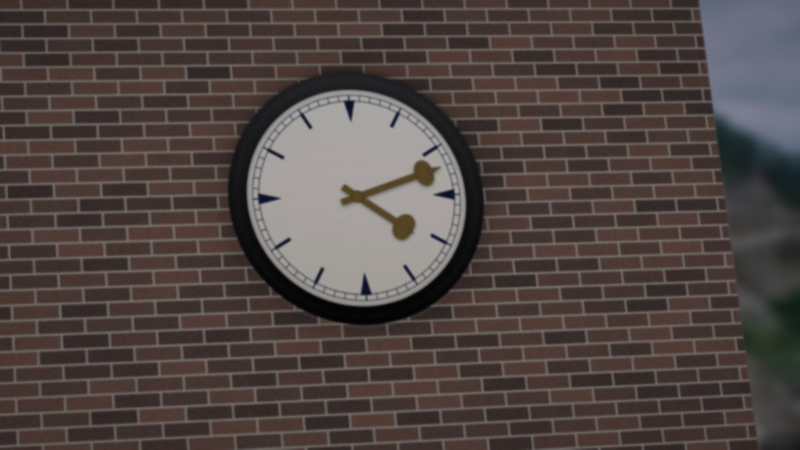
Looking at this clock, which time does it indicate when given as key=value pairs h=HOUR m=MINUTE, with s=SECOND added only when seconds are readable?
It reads h=4 m=12
